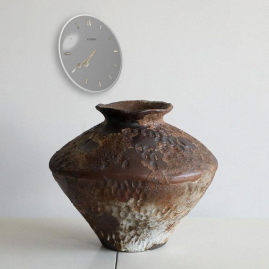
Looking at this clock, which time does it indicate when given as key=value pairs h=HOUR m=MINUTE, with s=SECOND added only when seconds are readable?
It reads h=7 m=40
